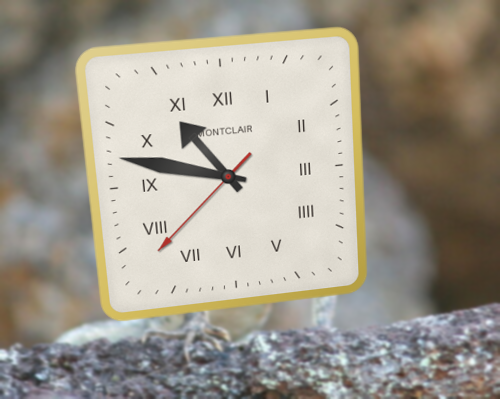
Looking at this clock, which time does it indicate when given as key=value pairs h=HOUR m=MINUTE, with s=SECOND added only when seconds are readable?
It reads h=10 m=47 s=38
